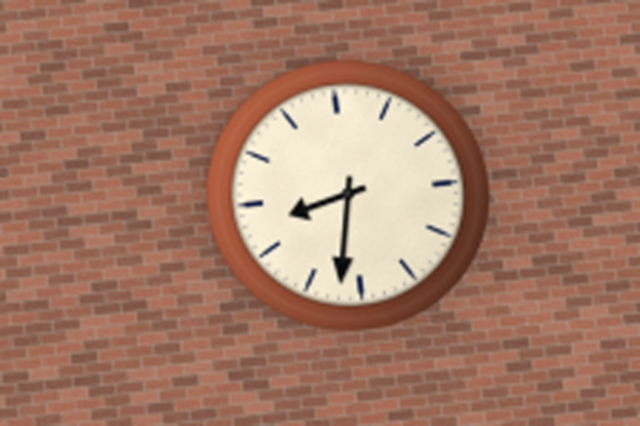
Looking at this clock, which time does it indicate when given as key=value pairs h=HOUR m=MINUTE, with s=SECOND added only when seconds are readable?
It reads h=8 m=32
